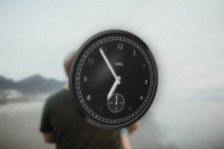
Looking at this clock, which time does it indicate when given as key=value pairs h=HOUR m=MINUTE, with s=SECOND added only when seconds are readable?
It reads h=6 m=54
